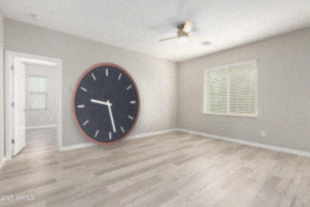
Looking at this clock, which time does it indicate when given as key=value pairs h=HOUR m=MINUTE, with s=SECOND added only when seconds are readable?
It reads h=9 m=28
